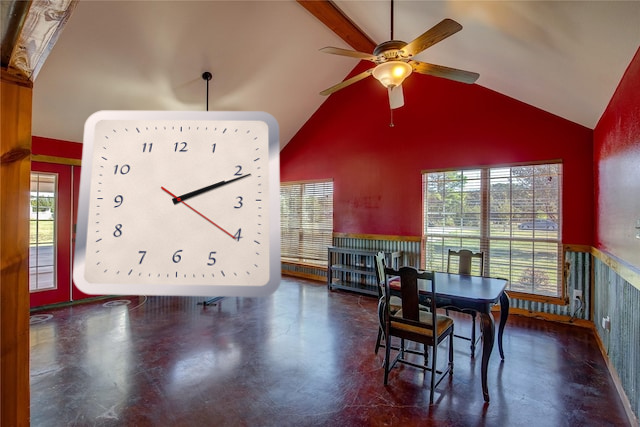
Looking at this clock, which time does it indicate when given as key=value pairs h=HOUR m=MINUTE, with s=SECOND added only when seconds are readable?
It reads h=2 m=11 s=21
